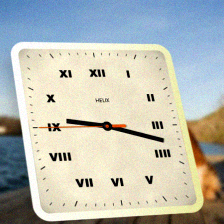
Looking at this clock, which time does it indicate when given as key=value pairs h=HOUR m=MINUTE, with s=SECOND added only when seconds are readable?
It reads h=9 m=17 s=45
